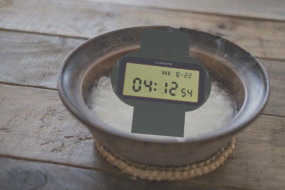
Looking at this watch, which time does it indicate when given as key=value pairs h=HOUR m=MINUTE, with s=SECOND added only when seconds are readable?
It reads h=4 m=12 s=54
